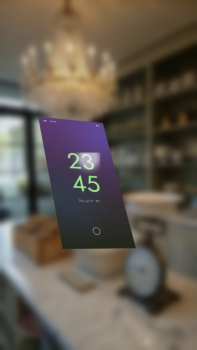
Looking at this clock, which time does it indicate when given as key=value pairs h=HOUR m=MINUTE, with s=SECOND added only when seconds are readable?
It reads h=23 m=45
